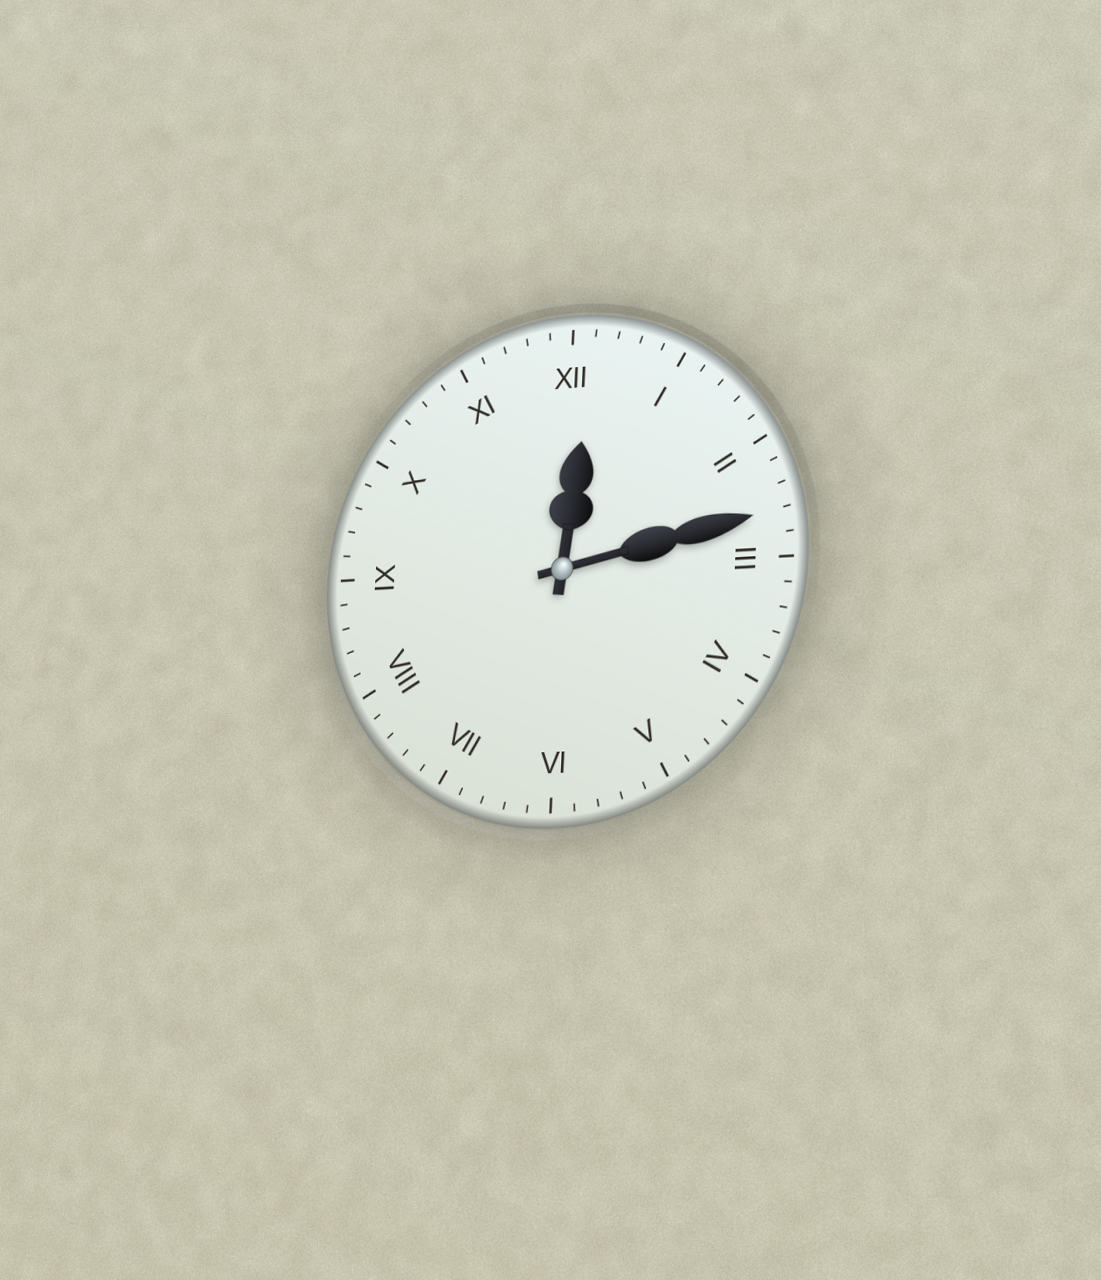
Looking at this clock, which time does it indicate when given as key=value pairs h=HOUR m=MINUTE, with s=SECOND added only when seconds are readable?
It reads h=12 m=13
